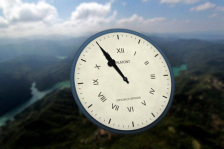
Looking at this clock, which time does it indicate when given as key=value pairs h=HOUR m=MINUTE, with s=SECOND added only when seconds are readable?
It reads h=10 m=55
